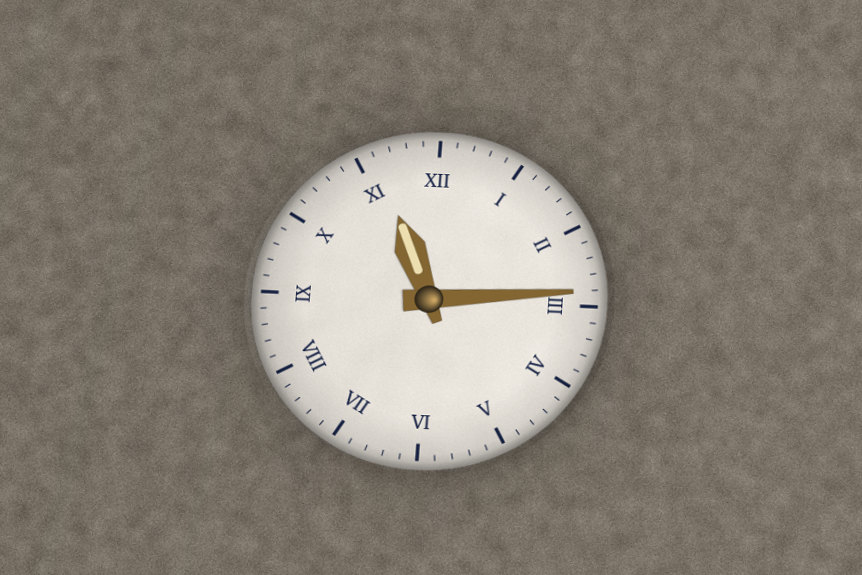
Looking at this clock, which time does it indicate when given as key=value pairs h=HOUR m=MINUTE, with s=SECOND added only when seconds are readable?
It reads h=11 m=14
